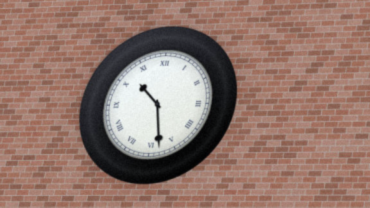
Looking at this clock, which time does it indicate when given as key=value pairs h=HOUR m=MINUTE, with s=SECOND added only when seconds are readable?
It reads h=10 m=28
